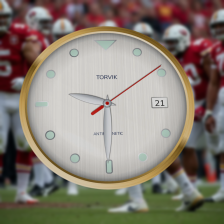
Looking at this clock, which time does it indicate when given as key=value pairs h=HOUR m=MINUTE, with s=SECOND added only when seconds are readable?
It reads h=9 m=30 s=9
